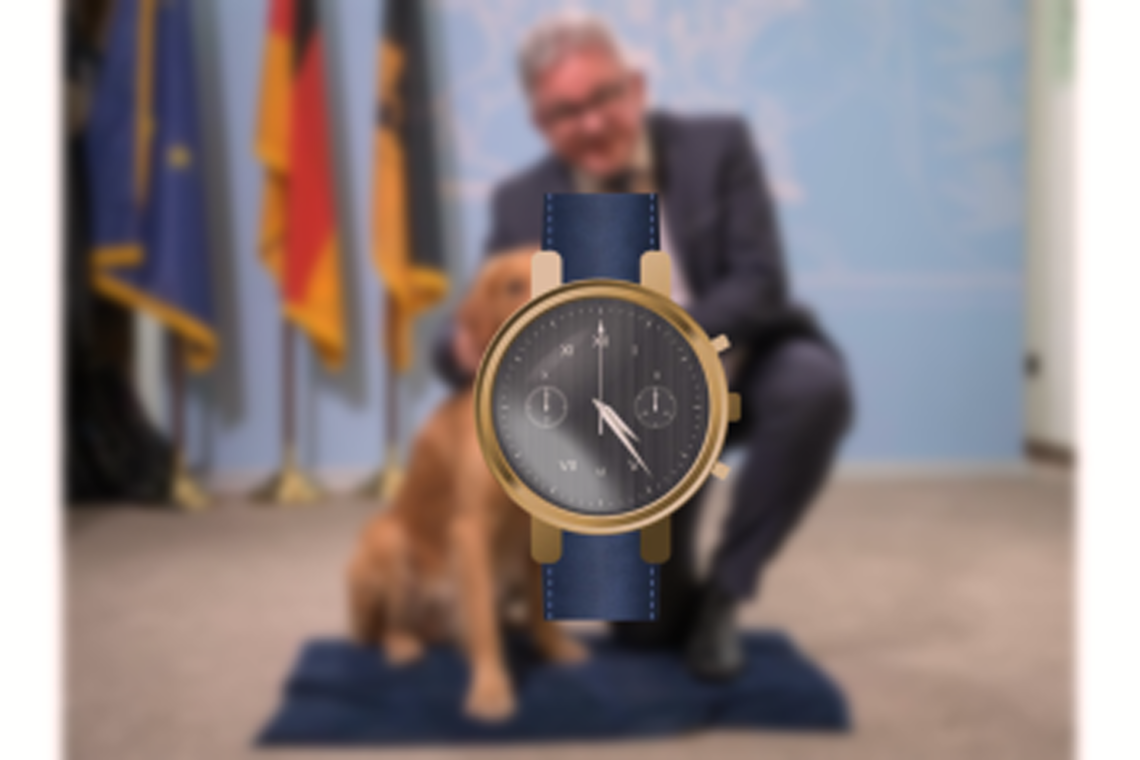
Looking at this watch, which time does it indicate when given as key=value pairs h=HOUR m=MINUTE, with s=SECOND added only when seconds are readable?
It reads h=4 m=24
